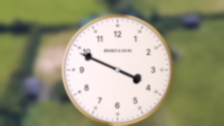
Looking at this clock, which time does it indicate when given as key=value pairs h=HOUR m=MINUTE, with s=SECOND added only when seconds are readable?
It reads h=3 m=49
